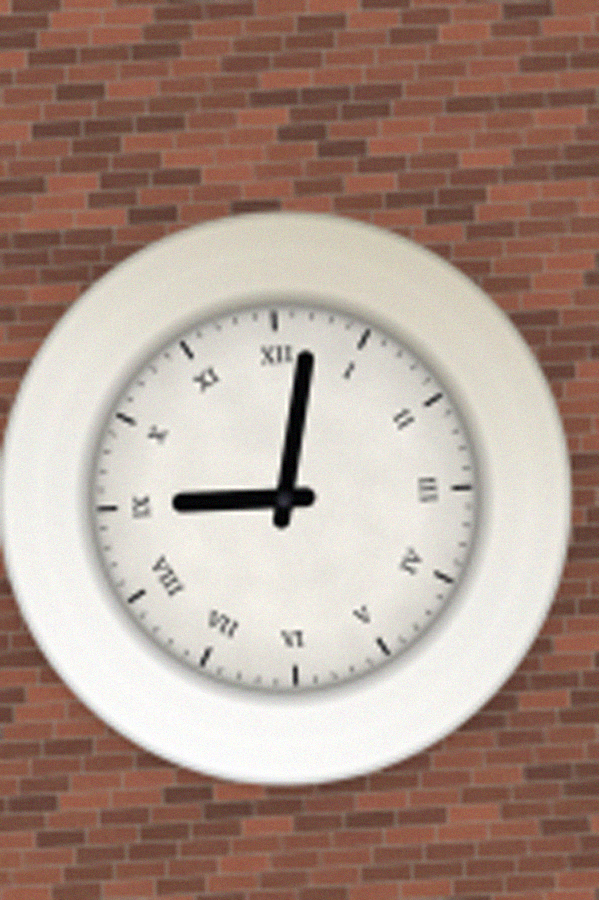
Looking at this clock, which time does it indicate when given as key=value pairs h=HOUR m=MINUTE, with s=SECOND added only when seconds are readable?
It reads h=9 m=2
